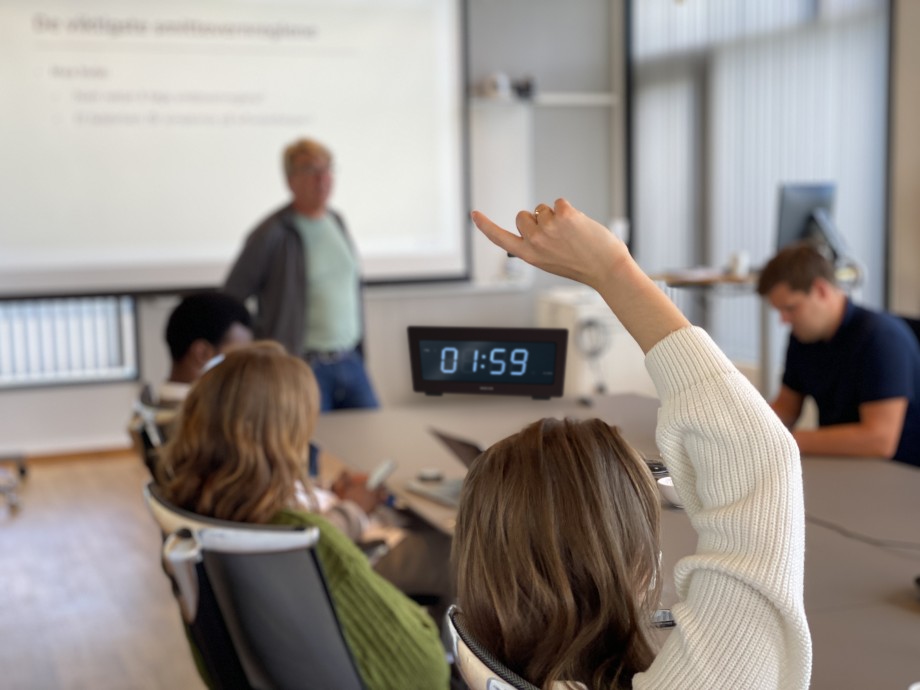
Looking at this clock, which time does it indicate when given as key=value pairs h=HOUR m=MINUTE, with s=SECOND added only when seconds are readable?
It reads h=1 m=59
